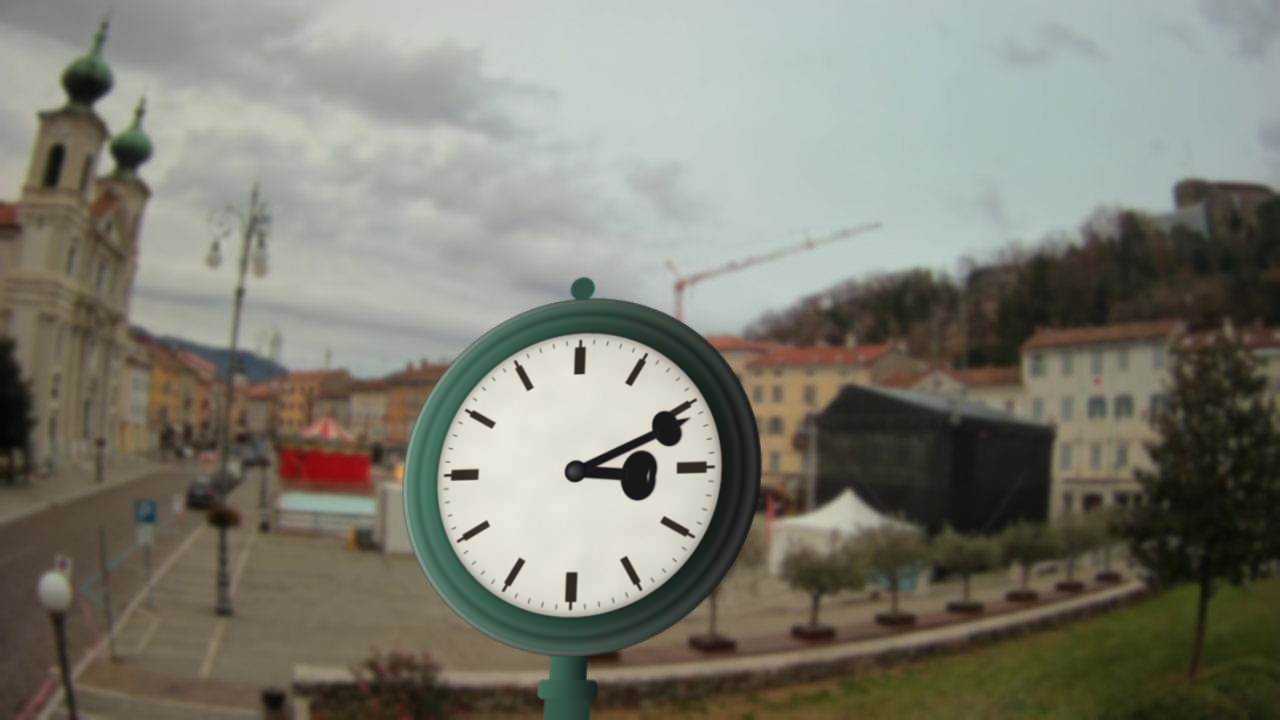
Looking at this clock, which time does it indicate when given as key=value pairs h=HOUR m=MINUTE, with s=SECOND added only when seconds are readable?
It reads h=3 m=11
